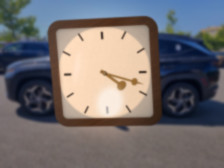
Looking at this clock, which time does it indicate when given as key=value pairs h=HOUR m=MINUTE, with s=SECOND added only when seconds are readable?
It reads h=4 m=18
